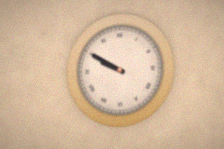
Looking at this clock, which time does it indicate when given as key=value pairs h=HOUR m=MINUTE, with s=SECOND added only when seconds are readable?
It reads h=9 m=50
